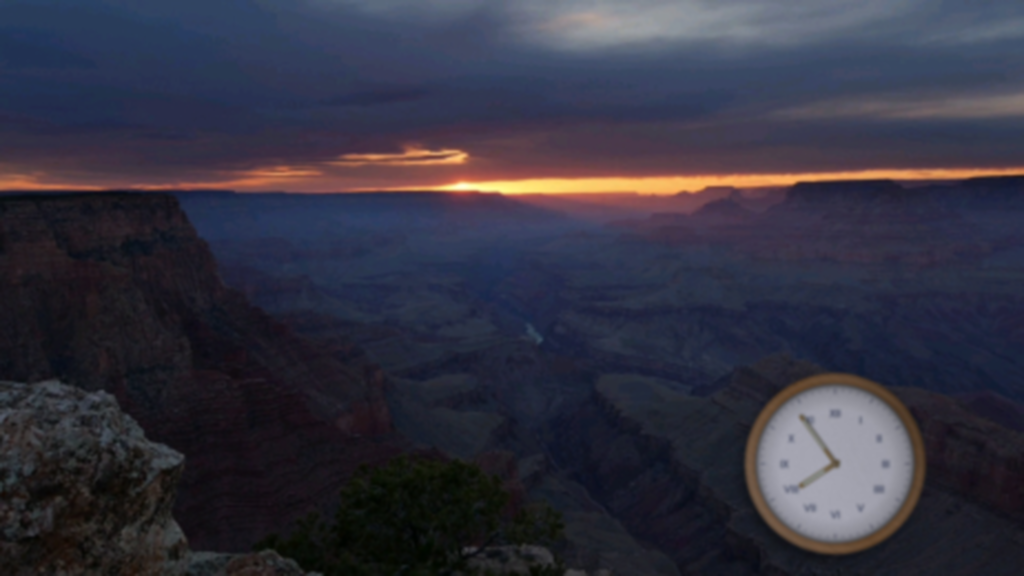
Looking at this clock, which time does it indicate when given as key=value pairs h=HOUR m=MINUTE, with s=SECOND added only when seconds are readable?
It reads h=7 m=54
